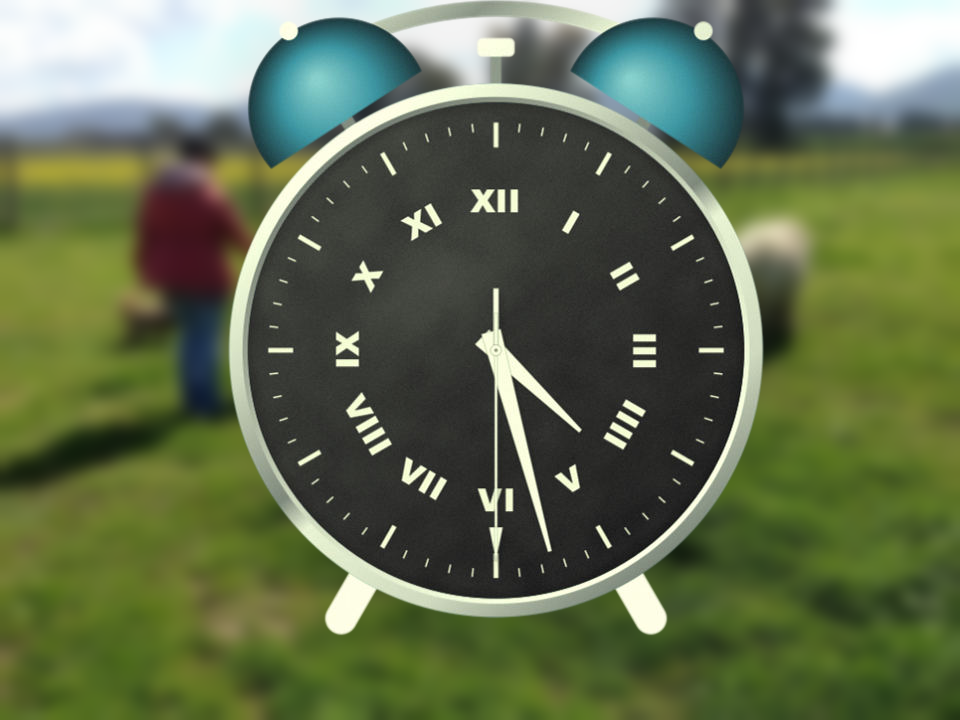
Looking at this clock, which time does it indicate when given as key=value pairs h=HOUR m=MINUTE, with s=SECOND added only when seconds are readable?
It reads h=4 m=27 s=30
